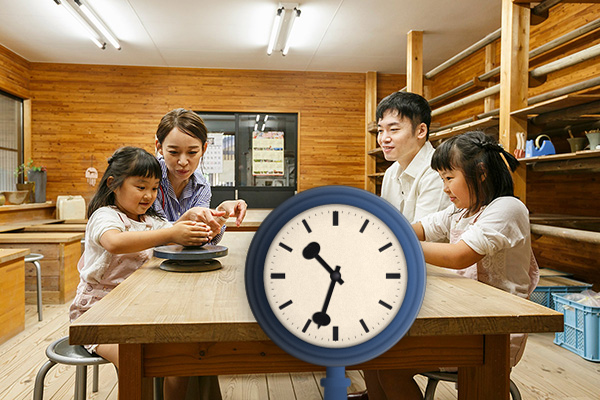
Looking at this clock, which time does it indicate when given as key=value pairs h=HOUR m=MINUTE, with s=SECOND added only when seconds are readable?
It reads h=10 m=33
